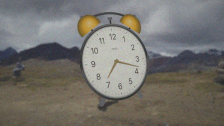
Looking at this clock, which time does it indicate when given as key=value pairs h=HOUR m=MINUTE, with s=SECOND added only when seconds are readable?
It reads h=7 m=18
